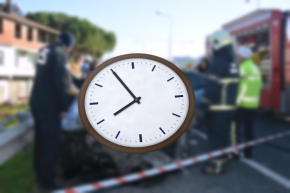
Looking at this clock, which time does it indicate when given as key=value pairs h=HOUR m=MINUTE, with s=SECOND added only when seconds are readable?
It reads h=7 m=55
